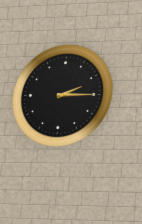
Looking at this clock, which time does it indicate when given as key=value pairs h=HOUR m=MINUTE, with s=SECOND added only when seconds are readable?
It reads h=2 m=15
